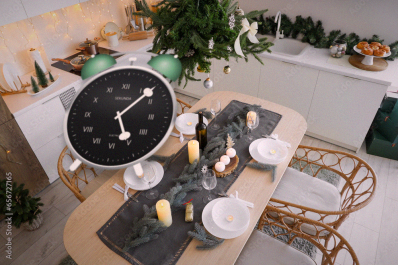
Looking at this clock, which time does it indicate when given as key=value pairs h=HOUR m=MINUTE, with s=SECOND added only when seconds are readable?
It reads h=5 m=7
